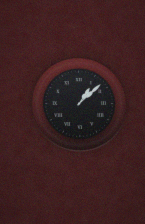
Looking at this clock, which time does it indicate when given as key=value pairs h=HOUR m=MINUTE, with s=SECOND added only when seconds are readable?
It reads h=1 m=8
